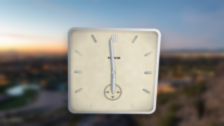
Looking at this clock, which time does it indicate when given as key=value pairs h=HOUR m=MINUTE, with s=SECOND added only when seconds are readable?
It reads h=5 m=59
